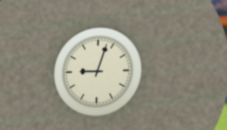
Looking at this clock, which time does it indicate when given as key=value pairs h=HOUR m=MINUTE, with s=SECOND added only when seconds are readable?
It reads h=9 m=3
